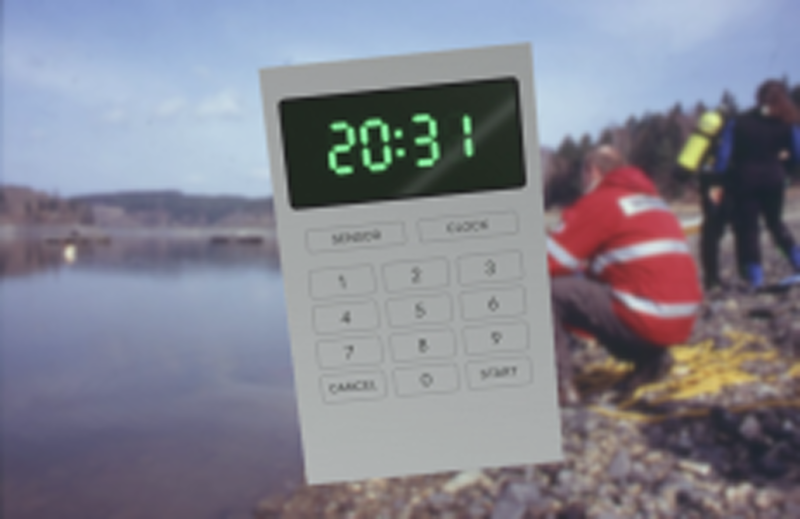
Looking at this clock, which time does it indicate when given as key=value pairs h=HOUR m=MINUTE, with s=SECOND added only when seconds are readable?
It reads h=20 m=31
